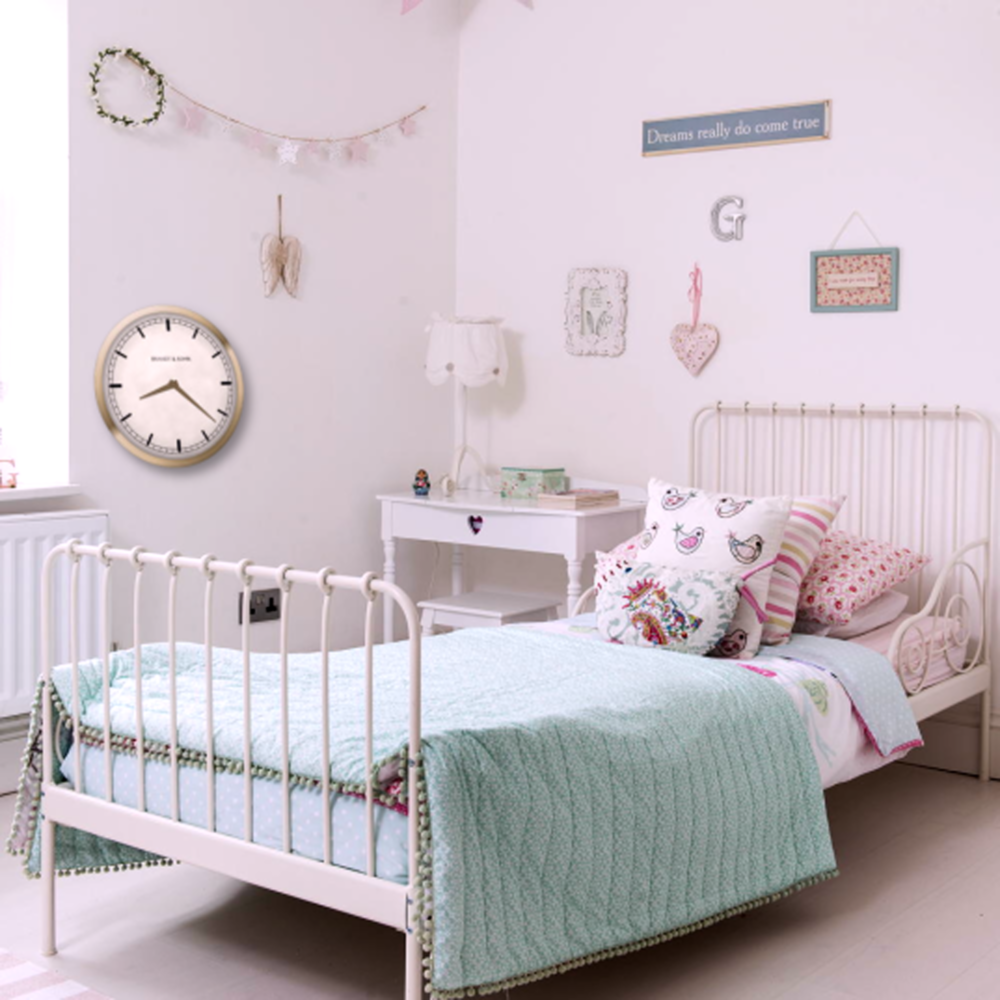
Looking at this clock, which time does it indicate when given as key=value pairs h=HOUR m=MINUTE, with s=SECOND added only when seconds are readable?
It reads h=8 m=22
